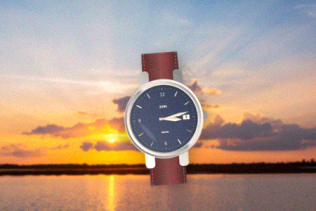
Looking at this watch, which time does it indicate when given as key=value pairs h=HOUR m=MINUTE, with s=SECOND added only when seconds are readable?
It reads h=3 m=13
